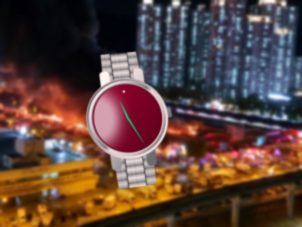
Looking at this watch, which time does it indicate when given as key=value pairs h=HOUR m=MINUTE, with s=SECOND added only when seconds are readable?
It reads h=11 m=26
